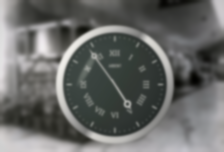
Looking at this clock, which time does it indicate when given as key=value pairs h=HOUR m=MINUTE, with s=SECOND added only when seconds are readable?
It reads h=4 m=54
